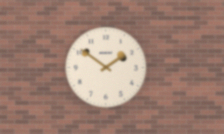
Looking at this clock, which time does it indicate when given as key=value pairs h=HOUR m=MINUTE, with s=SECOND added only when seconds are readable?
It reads h=1 m=51
